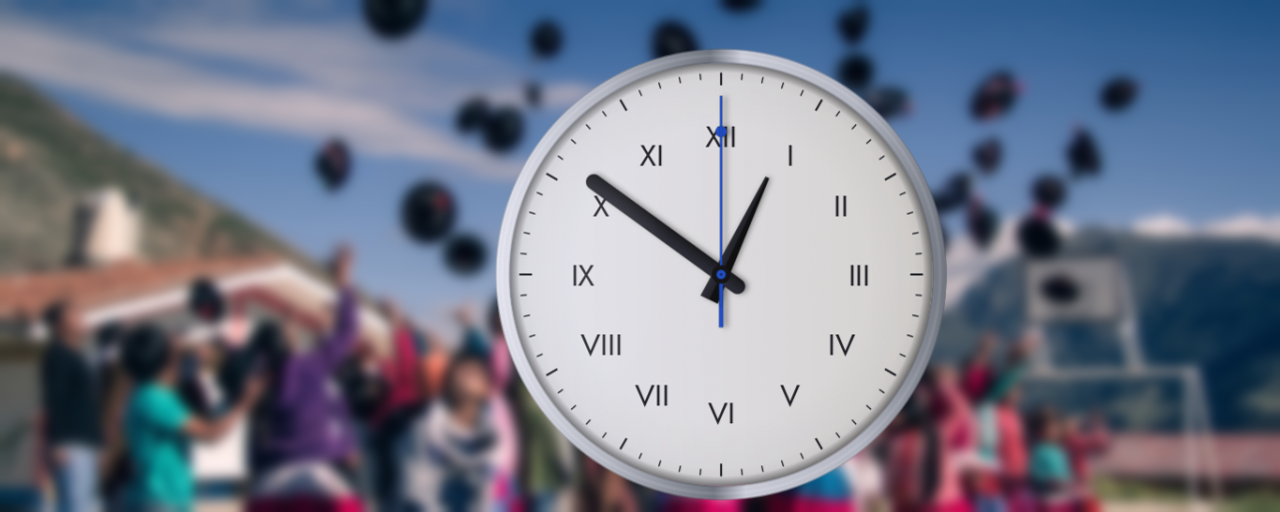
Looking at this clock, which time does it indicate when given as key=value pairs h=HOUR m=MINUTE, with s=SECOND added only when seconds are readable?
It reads h=12 m=51 s=0
